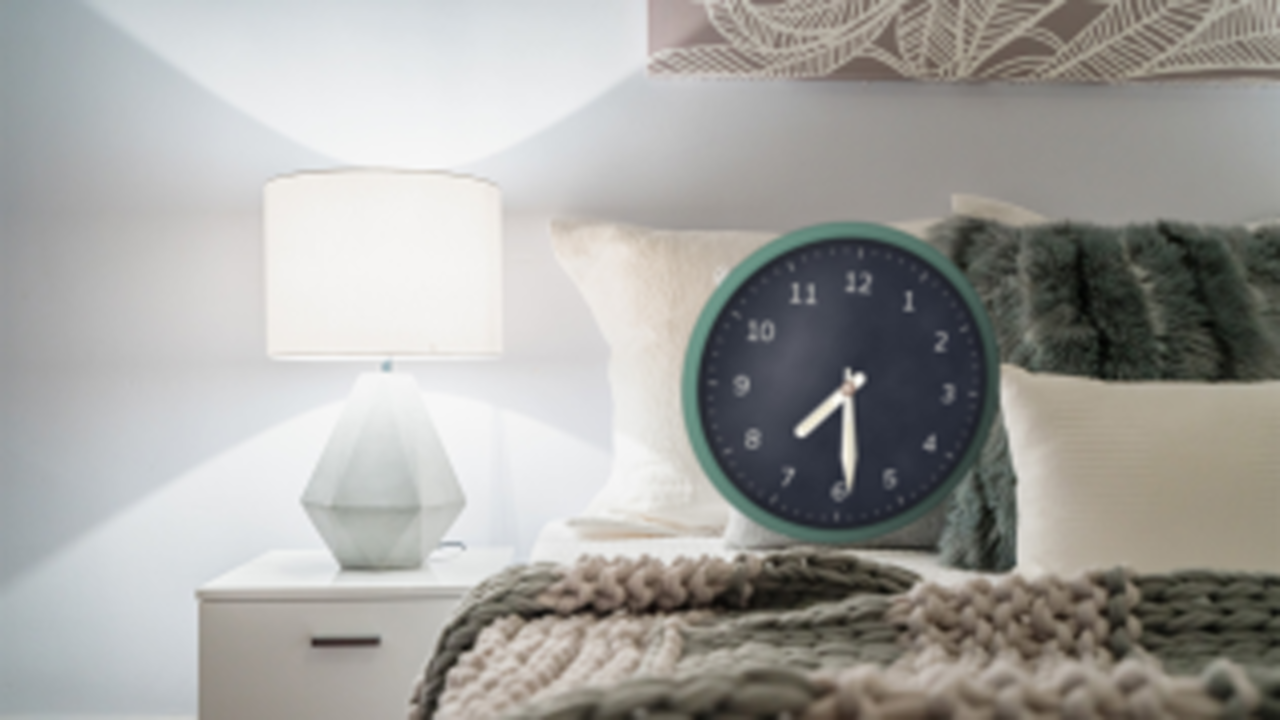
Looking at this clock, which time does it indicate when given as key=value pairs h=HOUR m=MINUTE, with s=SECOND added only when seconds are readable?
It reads h=7 m=29
